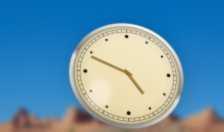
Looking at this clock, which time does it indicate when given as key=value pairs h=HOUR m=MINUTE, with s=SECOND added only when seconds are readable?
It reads h=4 m=49
